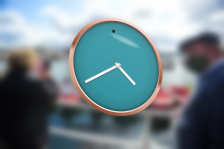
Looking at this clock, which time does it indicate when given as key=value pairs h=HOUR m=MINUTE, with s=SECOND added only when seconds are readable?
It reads h=4 m=41
